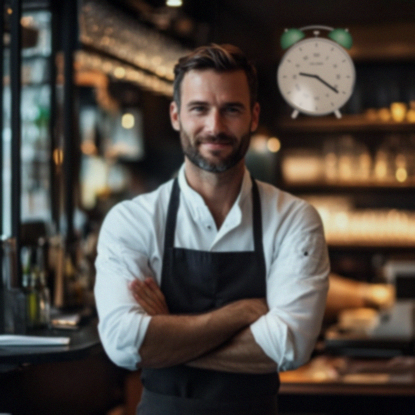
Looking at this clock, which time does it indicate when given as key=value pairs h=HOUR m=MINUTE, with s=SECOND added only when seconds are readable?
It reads h=9 m=21
